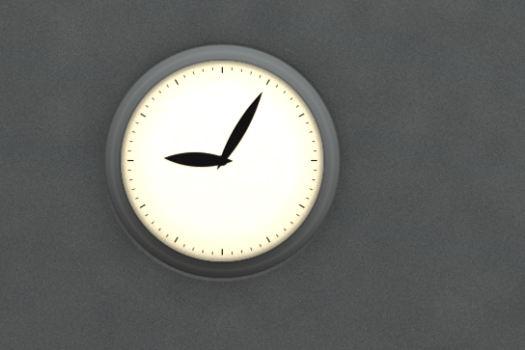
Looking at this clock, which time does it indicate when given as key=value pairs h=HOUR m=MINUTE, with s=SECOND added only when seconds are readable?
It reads h=9 m=5
